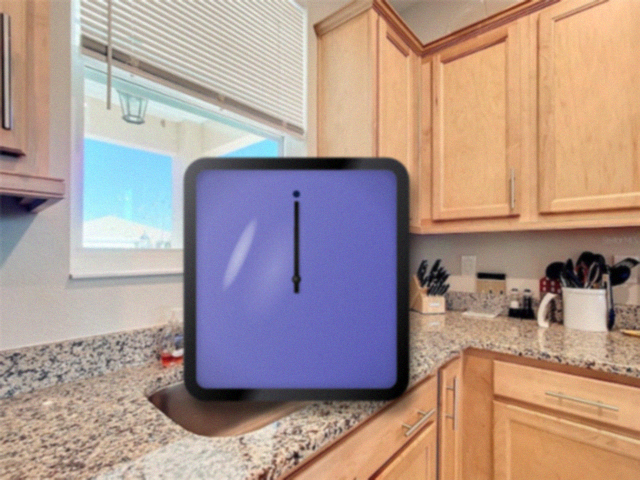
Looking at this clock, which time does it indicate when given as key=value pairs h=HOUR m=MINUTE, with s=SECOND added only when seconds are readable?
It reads h=12 m=0
